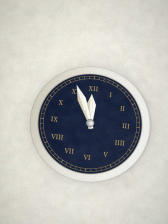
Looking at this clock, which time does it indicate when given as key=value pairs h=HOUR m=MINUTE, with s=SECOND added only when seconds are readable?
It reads h=11 m=56
